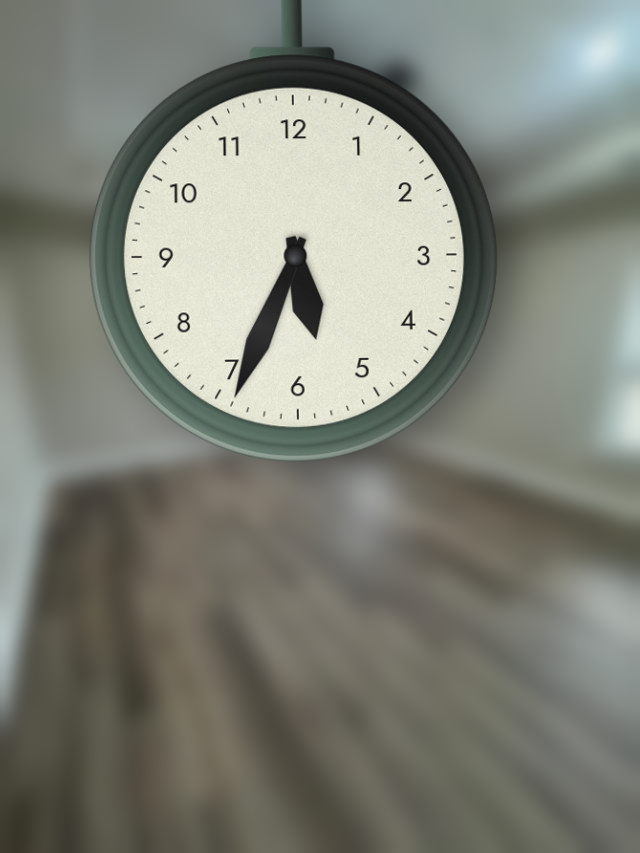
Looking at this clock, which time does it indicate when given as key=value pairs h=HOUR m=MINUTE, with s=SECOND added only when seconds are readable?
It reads h=5 m=34
